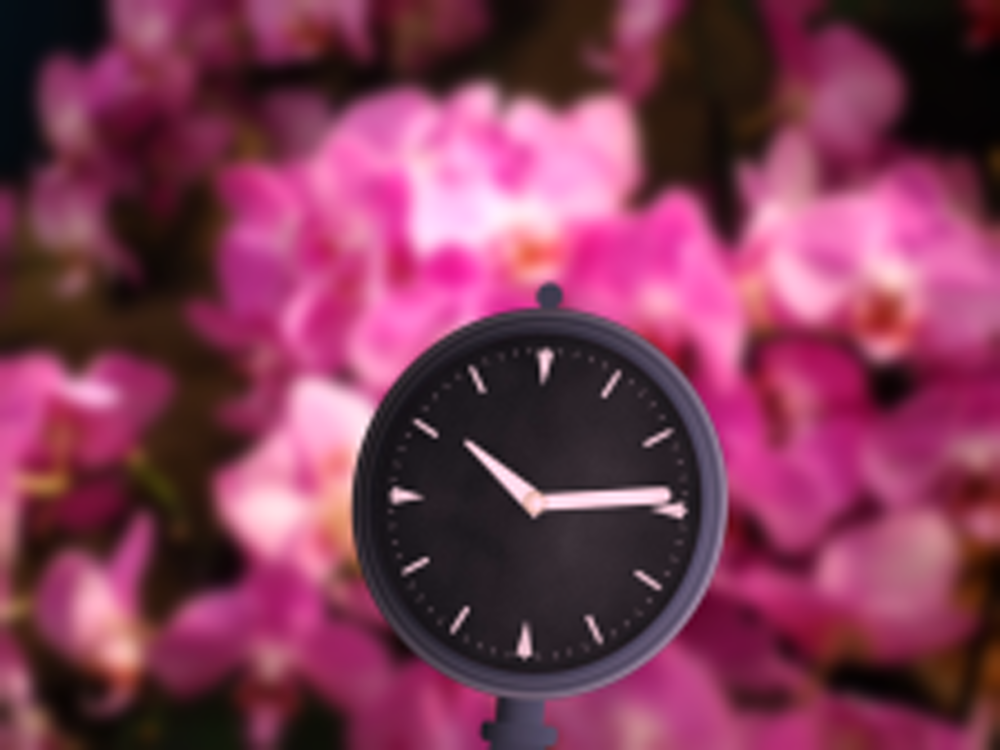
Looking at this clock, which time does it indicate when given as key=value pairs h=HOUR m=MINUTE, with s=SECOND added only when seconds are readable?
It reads h=10 m=14
